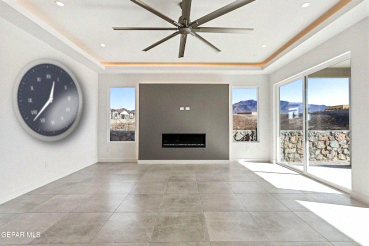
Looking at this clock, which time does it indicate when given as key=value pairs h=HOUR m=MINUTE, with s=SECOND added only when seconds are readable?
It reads h=12 m=38
